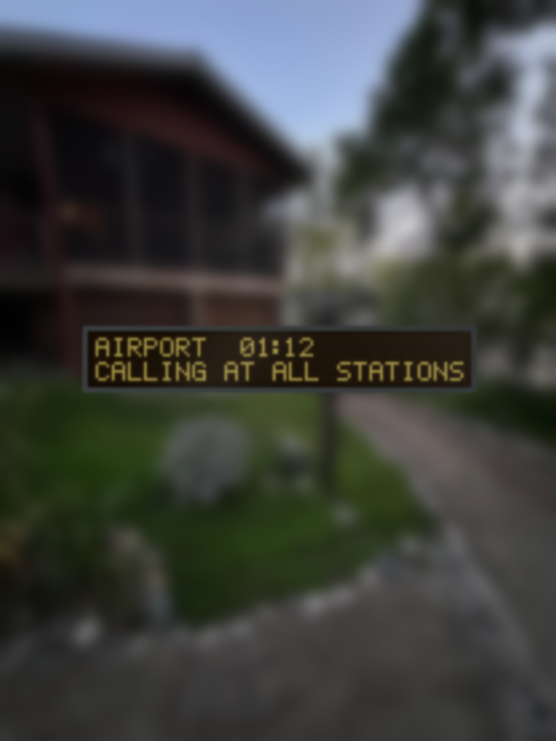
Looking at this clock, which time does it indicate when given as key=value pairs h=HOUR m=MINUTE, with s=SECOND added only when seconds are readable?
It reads h=1 m=12
